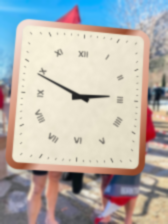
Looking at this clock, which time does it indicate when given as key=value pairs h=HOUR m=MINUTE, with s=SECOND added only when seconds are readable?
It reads h=2 m=49
